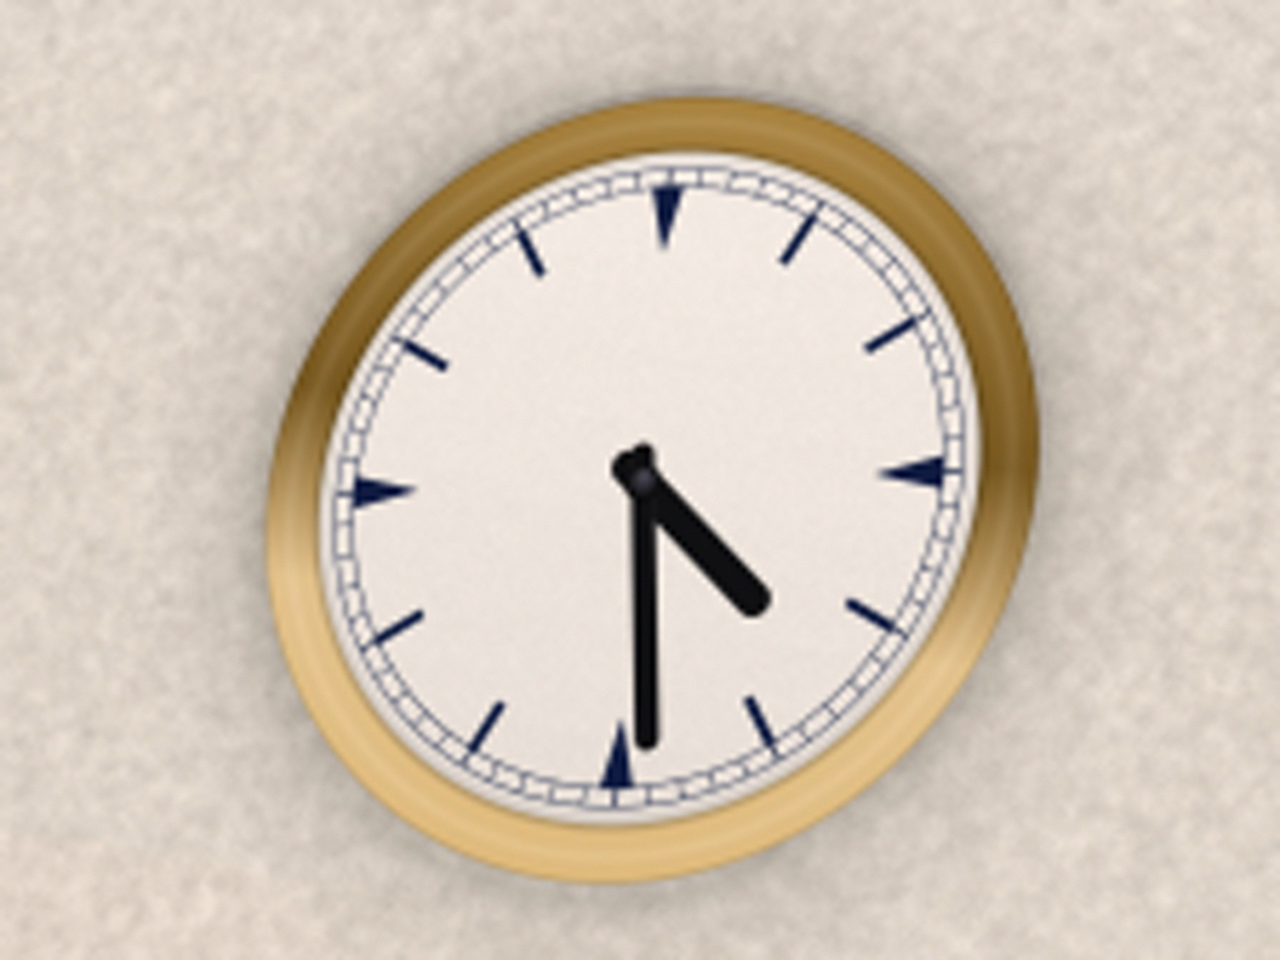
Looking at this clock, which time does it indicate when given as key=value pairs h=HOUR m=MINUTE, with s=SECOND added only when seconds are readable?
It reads h=4 m=29
